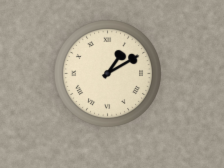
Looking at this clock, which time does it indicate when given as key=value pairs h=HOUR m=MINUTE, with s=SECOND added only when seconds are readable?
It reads h=1 m=10
